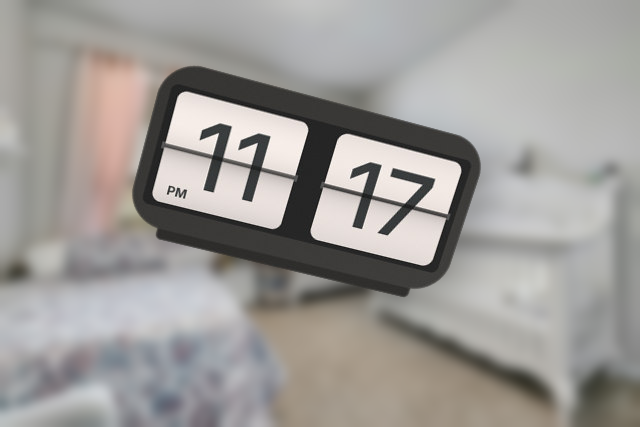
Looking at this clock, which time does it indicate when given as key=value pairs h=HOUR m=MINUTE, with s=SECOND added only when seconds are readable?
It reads h=11 m=17
